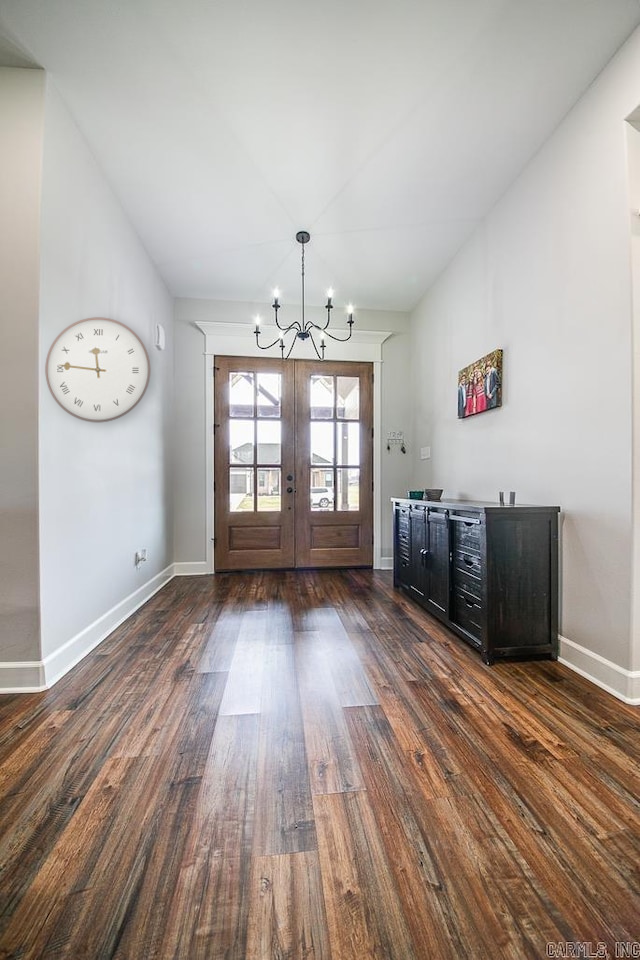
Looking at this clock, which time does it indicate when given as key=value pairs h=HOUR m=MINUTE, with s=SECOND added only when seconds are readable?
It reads h=11 m=46
